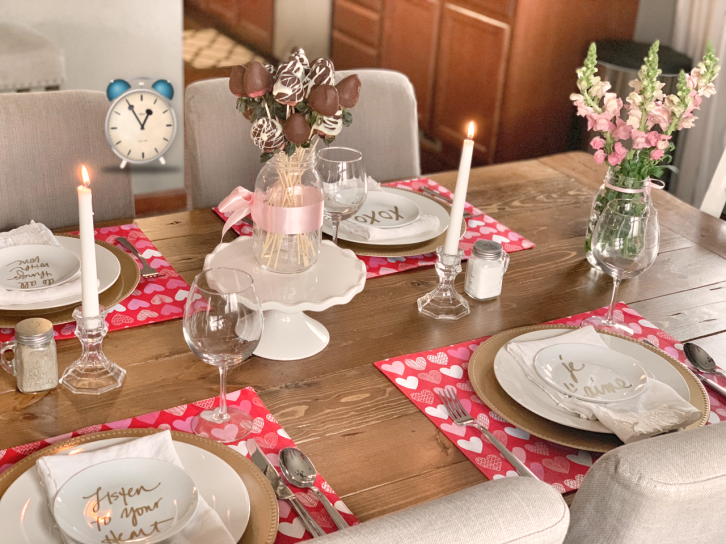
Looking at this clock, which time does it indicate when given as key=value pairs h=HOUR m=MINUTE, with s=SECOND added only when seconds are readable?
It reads h=12 m=55
